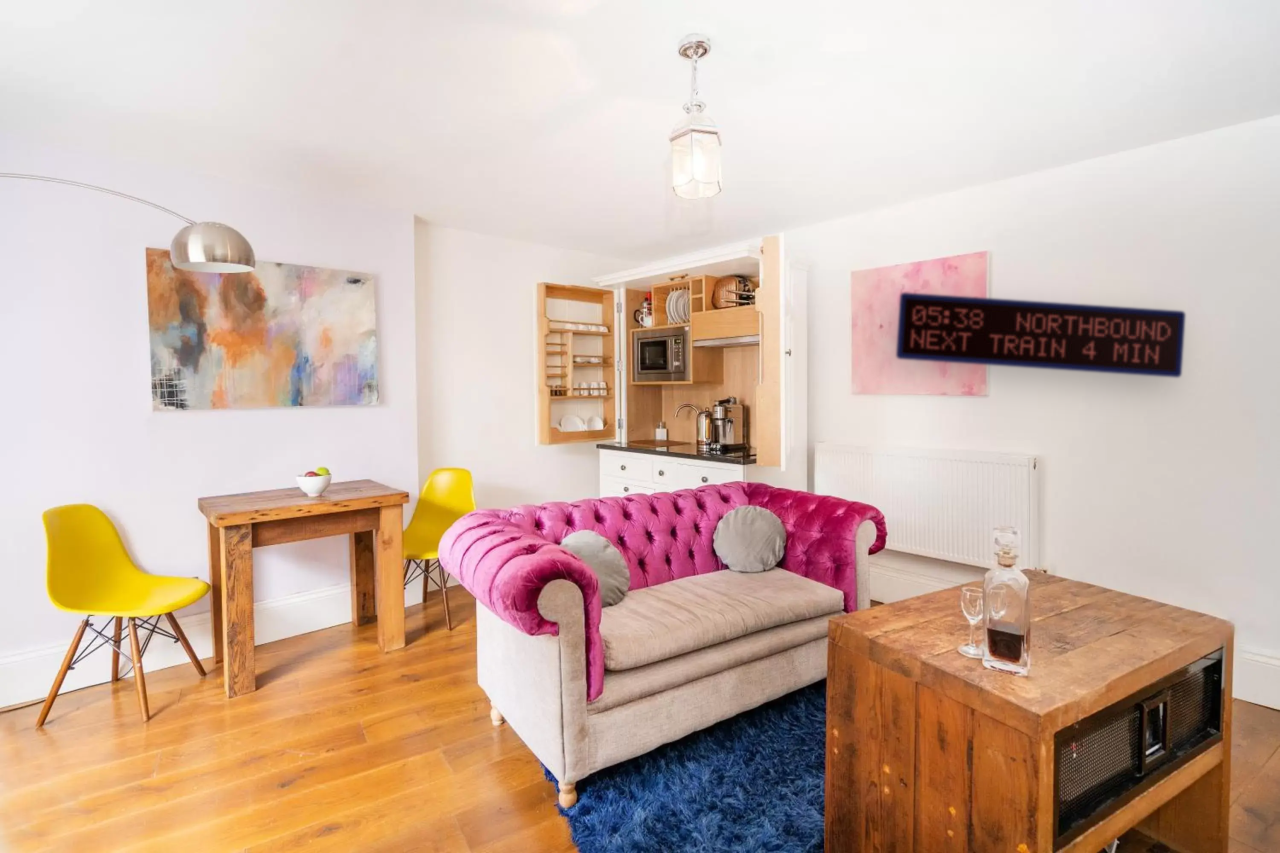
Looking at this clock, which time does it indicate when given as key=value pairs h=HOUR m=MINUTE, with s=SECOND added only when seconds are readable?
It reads h=5 m=38
